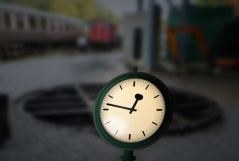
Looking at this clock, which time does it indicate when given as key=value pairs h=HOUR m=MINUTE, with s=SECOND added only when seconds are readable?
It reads h=12 m=47
